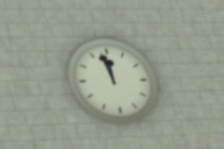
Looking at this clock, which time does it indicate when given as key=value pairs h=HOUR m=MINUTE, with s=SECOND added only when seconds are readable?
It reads h=11 m=58
